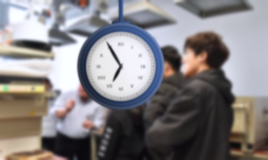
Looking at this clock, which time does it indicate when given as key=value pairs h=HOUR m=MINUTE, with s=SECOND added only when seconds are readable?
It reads h=6 m=55
